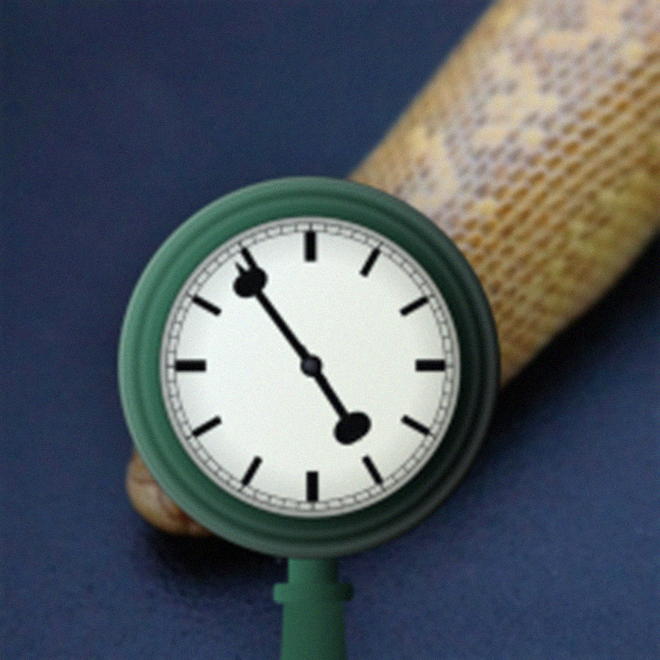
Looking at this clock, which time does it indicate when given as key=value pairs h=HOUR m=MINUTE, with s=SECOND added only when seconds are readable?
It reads h=4 m=54
